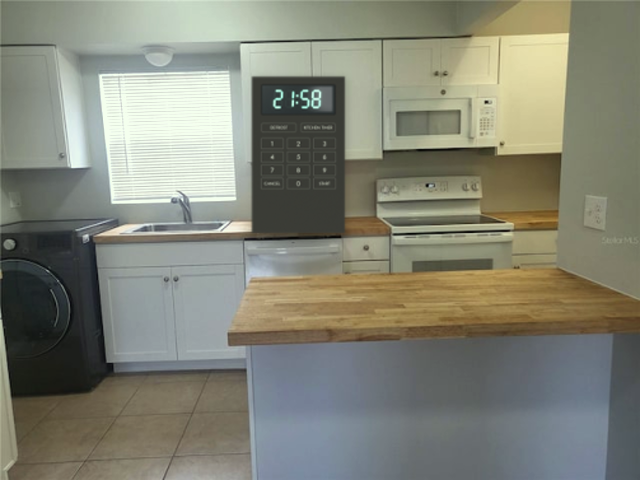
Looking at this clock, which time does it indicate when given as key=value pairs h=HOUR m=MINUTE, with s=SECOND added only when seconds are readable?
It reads h=21 m=58
